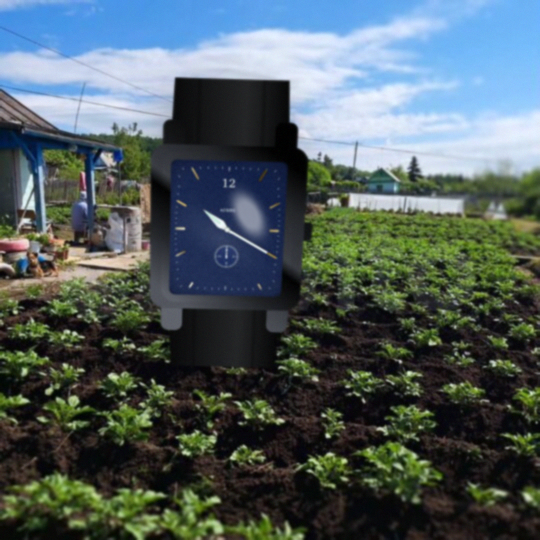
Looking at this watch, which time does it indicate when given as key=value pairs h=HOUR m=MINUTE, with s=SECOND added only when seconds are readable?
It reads h=10 m=20
